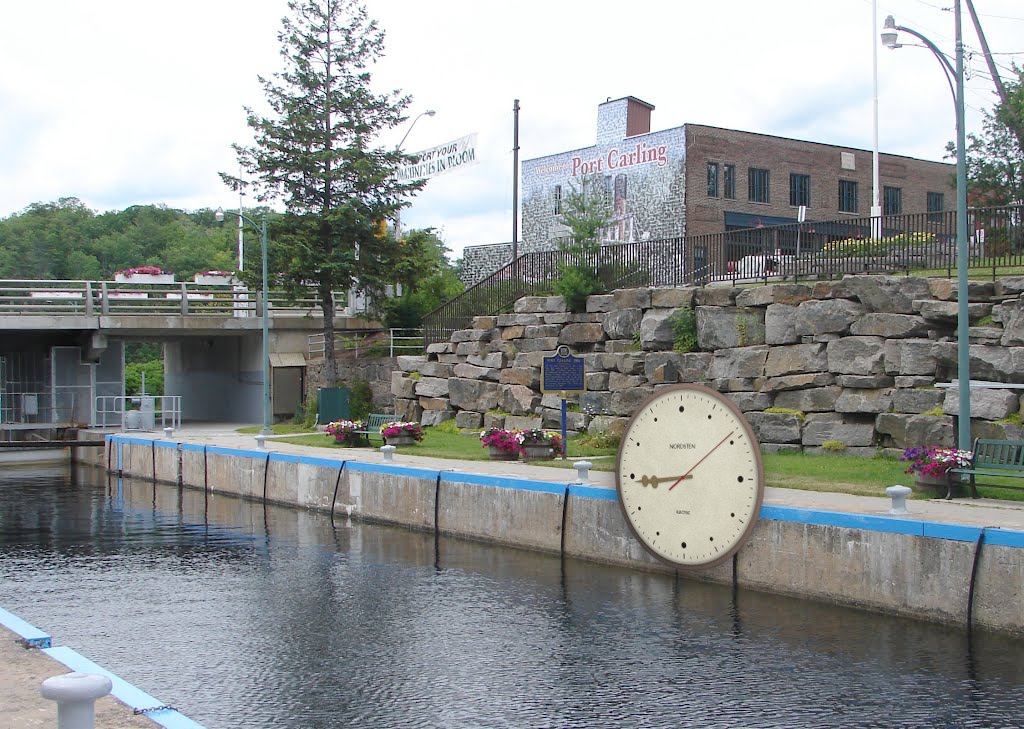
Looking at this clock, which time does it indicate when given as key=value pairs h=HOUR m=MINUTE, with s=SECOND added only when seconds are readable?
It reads h=8 m=44 s=9
